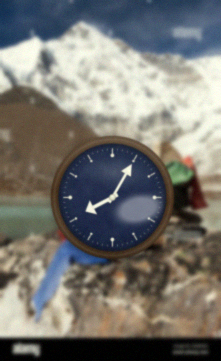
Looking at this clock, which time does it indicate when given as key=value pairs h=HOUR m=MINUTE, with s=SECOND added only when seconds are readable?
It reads h=8 m=5
